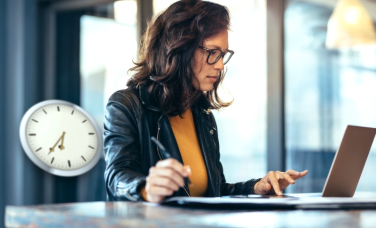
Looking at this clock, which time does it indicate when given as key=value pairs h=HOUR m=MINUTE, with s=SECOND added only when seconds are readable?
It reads h=6 m=37
